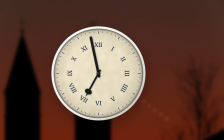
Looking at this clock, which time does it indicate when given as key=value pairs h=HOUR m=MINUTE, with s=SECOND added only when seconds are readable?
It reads h=6 m=58
